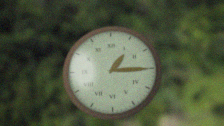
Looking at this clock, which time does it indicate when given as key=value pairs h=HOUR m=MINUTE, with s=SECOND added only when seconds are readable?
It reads h=1 m=15
